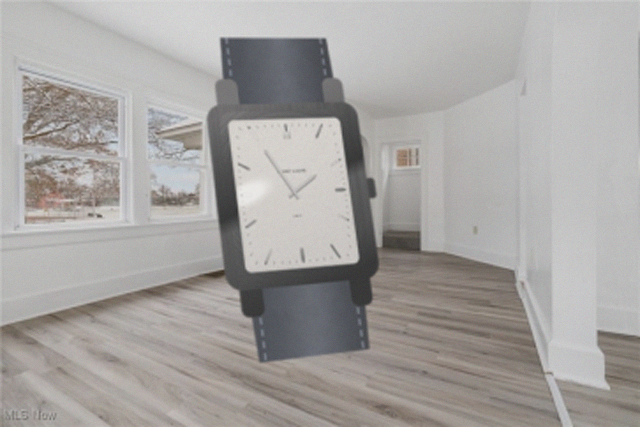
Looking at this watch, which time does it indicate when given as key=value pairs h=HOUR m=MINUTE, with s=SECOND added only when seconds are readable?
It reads h=1 m=55
